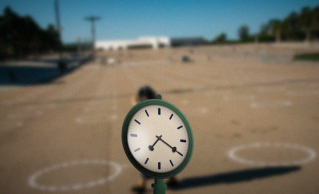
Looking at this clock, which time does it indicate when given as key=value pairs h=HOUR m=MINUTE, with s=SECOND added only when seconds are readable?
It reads h=7 m=20
